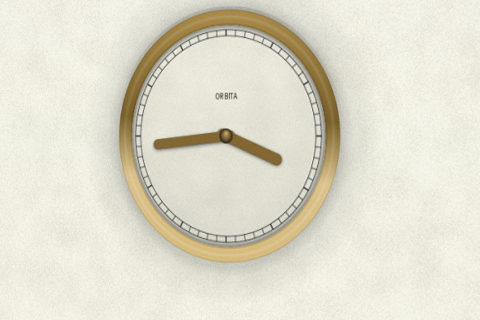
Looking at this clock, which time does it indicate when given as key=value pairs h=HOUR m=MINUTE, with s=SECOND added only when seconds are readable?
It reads h=3 m=44
